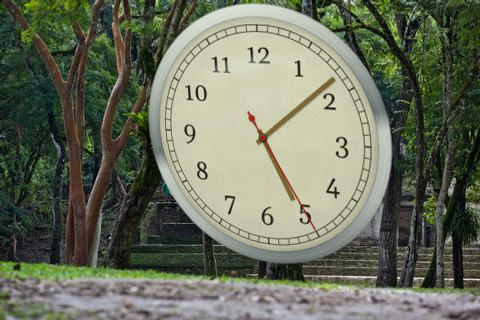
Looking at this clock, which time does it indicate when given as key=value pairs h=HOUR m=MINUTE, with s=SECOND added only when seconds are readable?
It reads h=5 m=8 s=25
